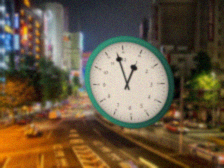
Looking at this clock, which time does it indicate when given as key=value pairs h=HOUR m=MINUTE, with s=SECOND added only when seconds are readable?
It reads h=12 m=58
